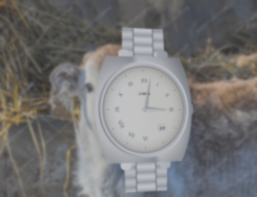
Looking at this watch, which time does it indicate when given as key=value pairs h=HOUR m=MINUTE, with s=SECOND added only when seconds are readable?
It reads h=3 m=2
